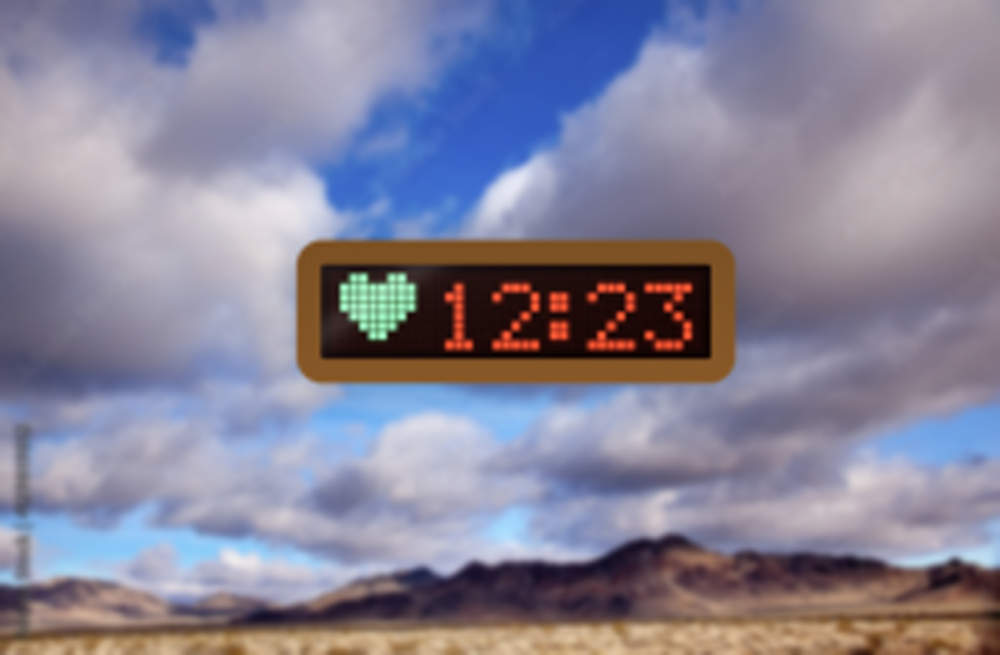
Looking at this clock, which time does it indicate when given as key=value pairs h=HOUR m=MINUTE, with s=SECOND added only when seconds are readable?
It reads h=12 m=23
